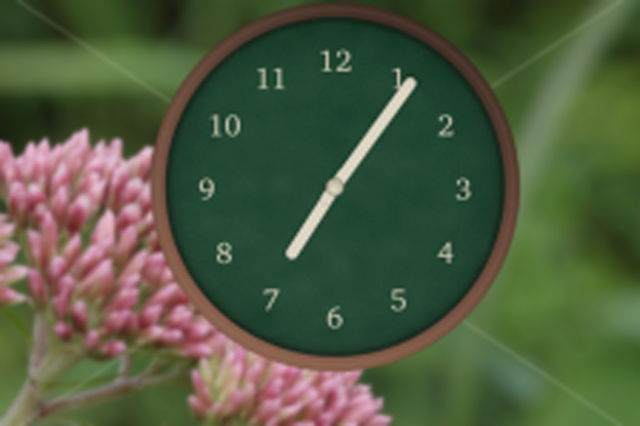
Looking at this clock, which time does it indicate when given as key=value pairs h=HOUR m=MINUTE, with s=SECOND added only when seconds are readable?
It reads h=7 m=6
